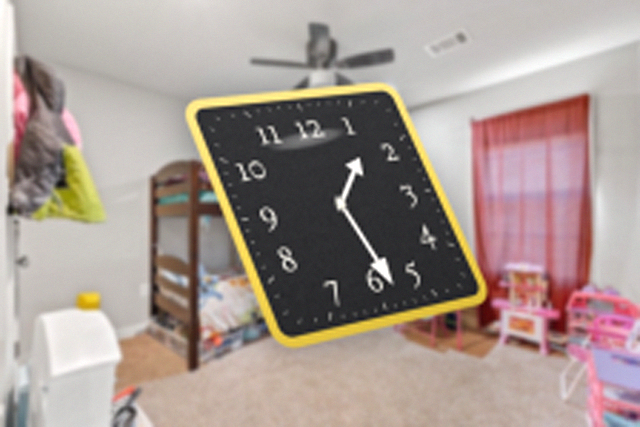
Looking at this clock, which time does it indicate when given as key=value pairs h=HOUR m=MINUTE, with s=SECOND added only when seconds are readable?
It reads h=1 m=28
